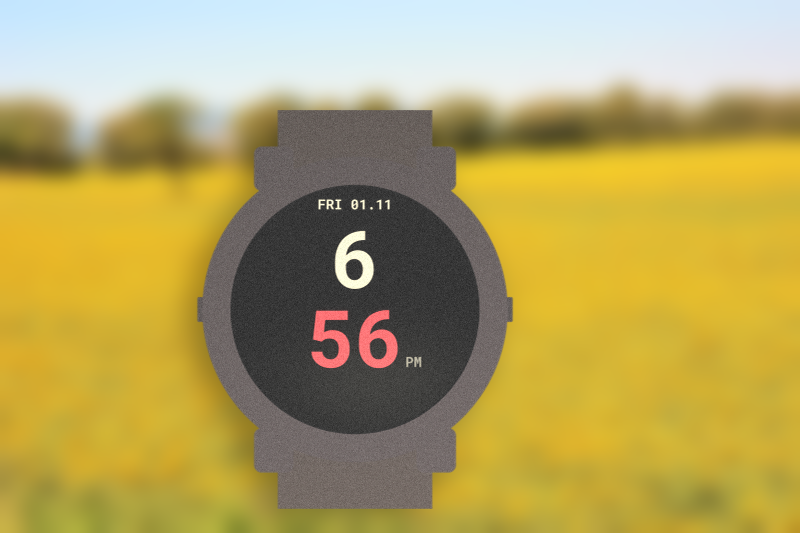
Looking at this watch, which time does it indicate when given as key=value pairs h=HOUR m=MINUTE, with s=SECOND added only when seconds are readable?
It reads h=6 m=56
